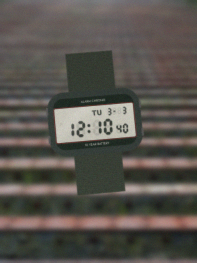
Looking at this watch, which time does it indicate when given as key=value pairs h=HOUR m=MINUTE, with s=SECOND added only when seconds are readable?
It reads h=12 m=10 s=40
